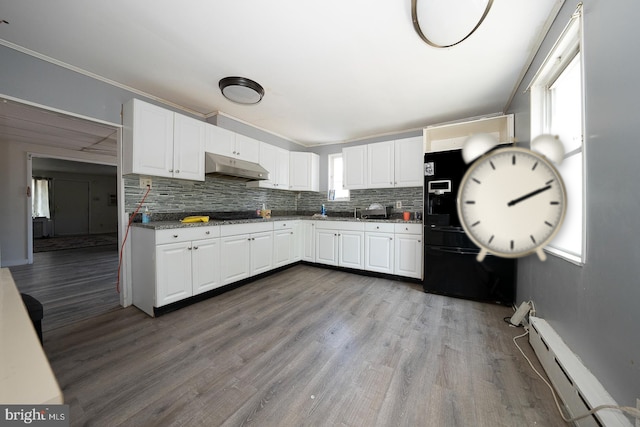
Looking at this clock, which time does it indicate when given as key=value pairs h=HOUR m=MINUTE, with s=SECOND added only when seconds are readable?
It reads h=2 m=11
